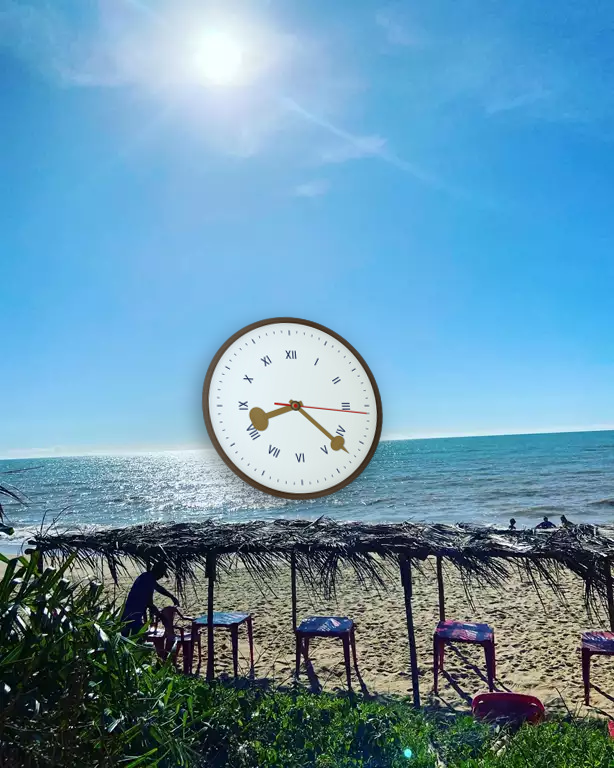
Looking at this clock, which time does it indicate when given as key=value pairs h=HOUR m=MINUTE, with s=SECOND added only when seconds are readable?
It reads h=8 m=22 s=16
